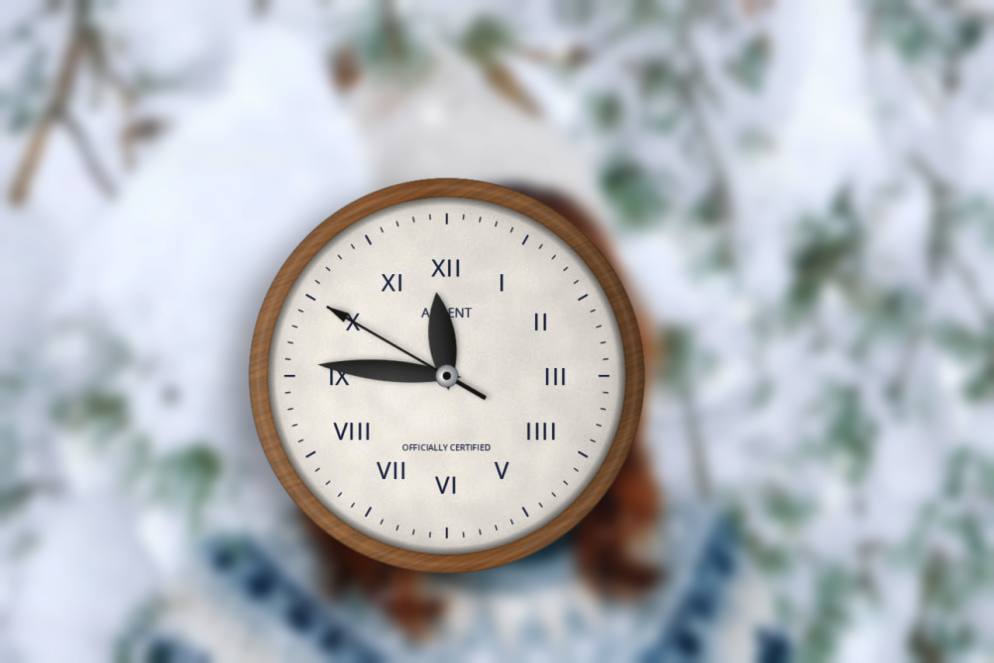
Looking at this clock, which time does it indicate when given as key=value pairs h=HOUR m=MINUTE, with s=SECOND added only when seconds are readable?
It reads h=11 m=45 s=50
